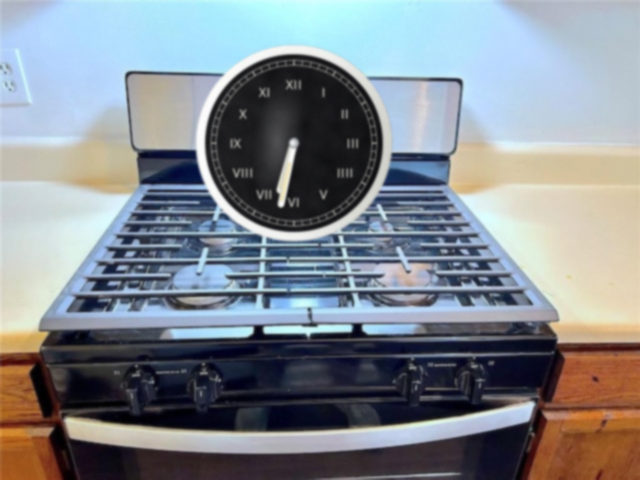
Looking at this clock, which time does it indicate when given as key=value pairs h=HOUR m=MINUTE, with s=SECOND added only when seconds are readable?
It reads h=6 m=32
